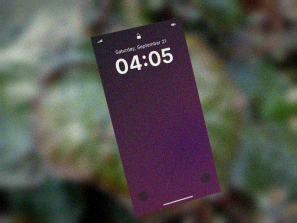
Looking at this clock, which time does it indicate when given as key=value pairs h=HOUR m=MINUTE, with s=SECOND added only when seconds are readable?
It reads h=4 m=5
